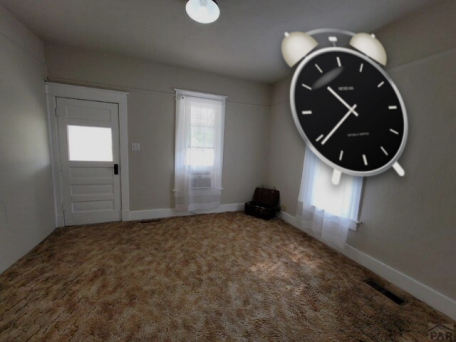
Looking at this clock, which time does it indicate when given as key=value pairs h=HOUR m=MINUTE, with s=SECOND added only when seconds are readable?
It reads h=10 m=39
